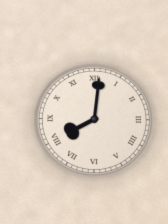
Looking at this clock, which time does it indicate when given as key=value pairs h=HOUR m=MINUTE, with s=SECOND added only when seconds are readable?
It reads h=8 m=1
